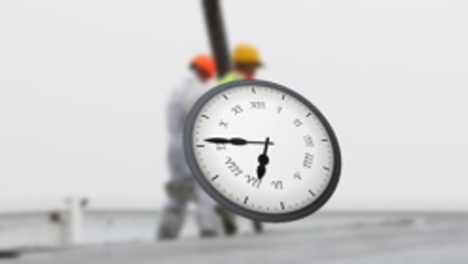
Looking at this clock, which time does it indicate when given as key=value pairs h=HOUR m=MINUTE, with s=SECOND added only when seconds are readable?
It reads h=6 m=46
